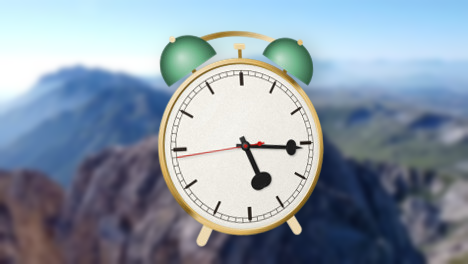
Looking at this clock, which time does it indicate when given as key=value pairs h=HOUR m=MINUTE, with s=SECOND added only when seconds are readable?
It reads h=5 m=15 s=44
